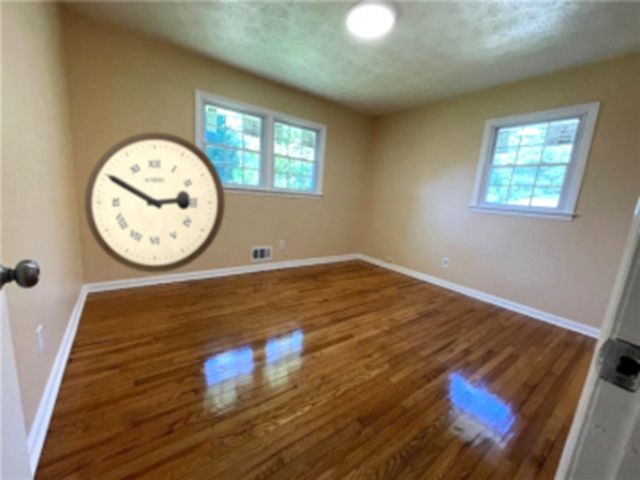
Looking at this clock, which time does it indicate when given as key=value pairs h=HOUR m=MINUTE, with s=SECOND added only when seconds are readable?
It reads h=2 m=50
